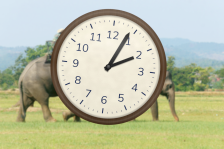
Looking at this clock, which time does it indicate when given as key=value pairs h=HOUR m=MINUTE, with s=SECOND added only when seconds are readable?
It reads h=2 m=4
